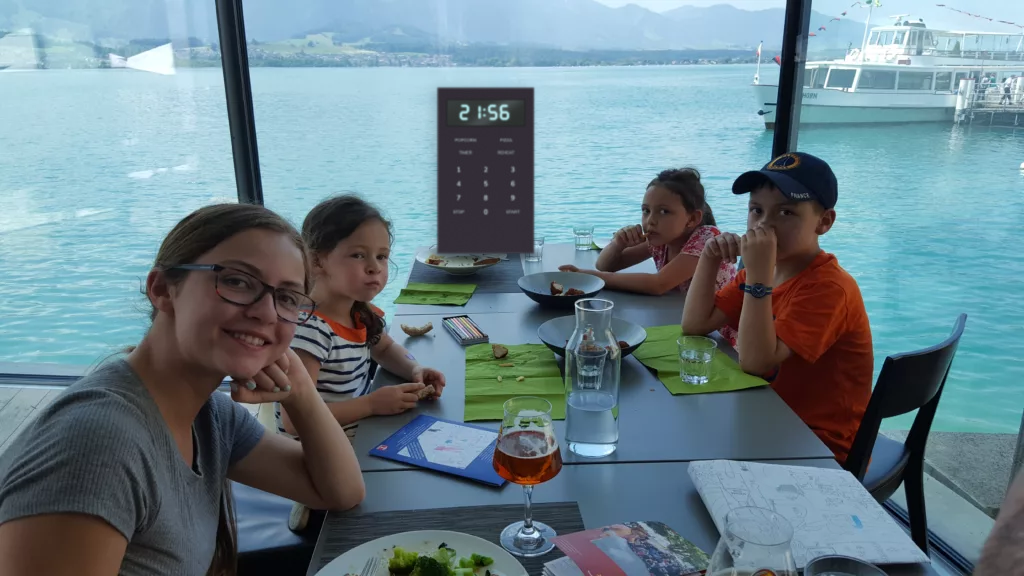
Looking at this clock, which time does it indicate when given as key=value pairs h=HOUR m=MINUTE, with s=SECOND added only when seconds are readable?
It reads h=21 m=56
